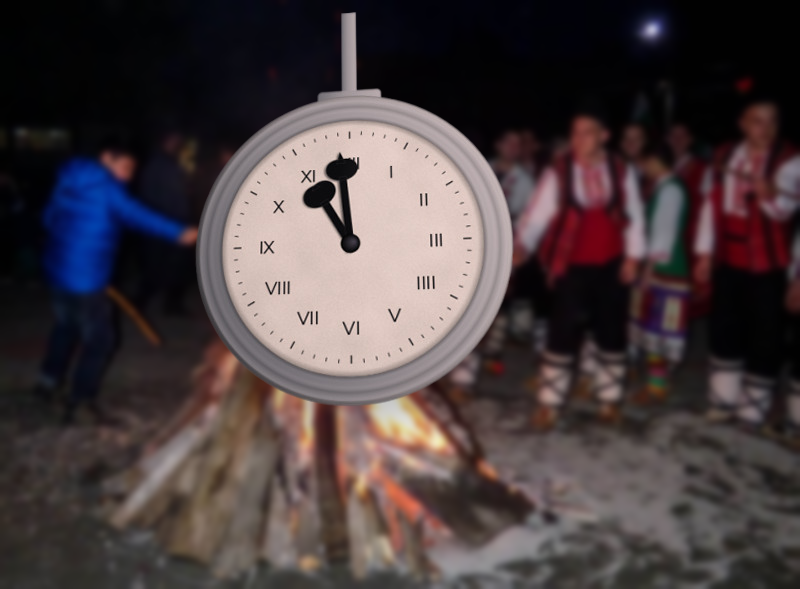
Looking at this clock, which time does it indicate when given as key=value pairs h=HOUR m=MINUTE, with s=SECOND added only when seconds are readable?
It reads h=10 m=59
